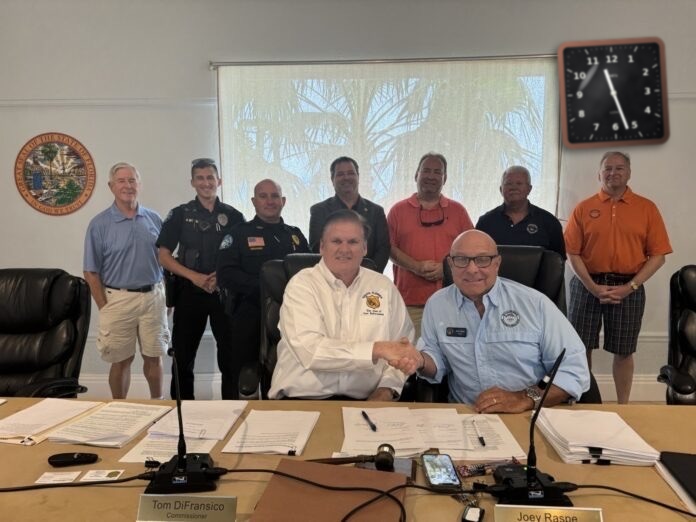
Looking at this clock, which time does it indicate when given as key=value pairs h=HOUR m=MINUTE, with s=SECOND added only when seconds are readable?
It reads h=11 m=27
